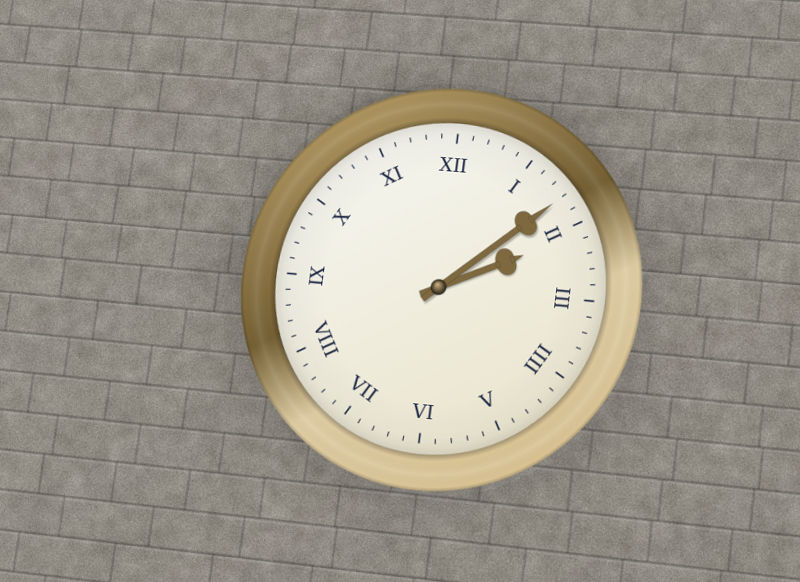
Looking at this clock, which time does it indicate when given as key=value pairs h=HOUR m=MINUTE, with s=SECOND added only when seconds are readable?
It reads h=2 m=8
